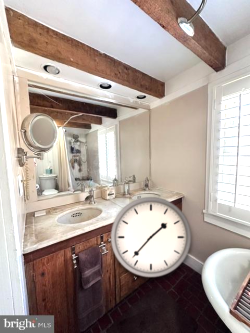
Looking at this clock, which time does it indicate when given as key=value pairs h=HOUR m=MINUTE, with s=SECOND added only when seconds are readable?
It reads h=1 m=37
